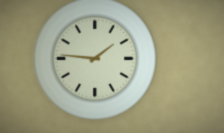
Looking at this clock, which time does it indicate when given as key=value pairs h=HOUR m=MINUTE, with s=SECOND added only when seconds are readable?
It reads h=1 m=46
